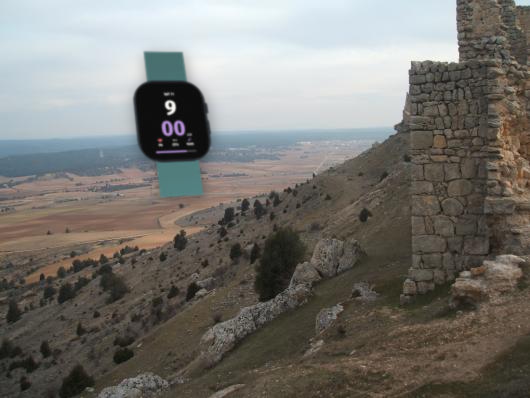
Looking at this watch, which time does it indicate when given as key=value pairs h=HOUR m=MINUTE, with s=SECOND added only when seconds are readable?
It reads h=9 m=0
